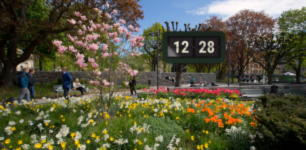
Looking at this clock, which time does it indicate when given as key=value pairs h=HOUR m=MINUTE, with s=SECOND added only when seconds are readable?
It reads h=12 m=28
